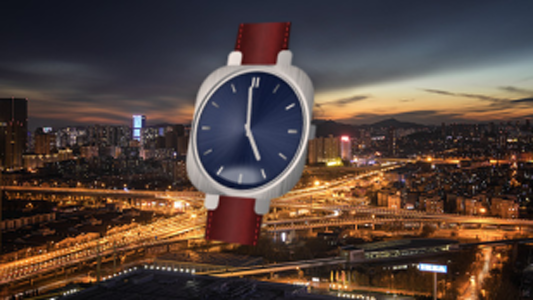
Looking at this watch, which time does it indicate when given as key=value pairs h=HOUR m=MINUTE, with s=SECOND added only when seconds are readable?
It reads h=4 m=59
